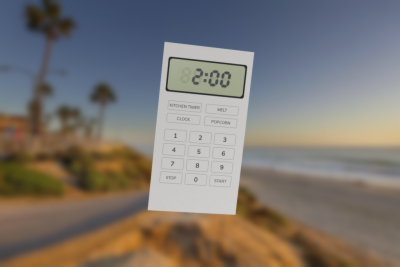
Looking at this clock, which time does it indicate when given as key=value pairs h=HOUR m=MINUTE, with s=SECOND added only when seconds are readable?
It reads h=2 m=0
